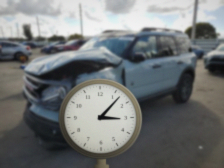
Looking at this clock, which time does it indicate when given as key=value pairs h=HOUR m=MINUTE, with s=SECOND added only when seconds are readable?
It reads h=3 m=7
